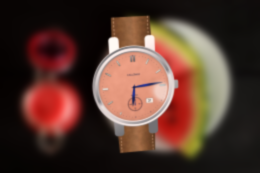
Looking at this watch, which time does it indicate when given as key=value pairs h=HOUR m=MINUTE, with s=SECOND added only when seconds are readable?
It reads h=6 m=14
